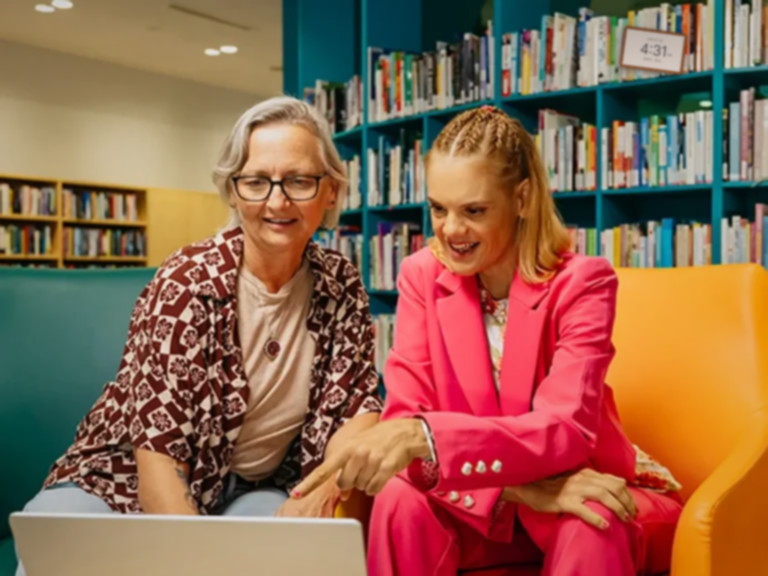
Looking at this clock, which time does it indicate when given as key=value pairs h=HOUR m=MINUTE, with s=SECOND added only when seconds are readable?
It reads h=4 m=31
